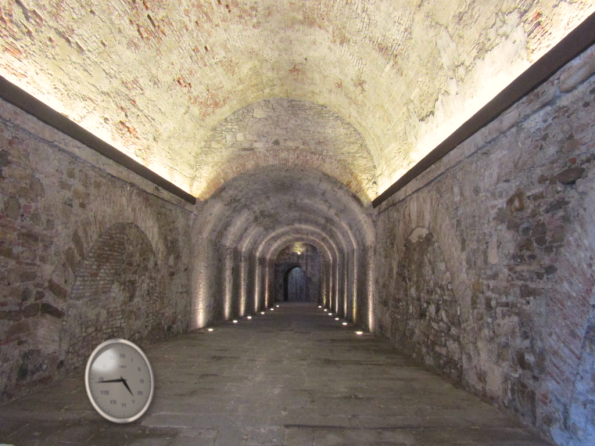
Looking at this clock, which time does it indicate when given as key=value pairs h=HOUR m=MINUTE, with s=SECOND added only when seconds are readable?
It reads h=4 m=44
